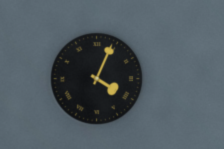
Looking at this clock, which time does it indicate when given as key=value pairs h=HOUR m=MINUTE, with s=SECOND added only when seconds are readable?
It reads h=4 m=4
